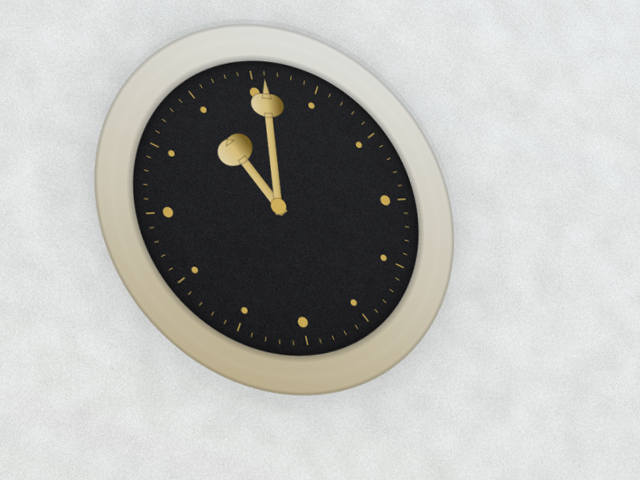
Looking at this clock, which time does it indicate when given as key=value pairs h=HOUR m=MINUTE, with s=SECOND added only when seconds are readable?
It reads h=11 m=1
